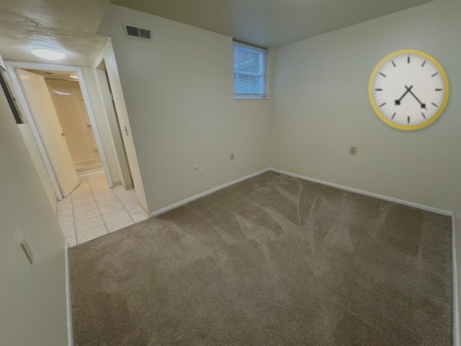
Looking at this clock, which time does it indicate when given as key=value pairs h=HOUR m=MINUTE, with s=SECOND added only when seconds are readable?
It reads h=7 m=23
